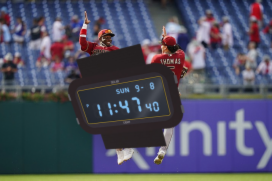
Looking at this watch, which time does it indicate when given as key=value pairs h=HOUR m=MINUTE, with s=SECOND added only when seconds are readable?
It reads h=11 m=47 s=40
